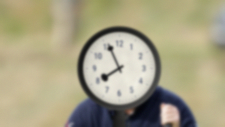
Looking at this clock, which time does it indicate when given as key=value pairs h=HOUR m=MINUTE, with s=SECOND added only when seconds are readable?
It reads h=7 m=56
